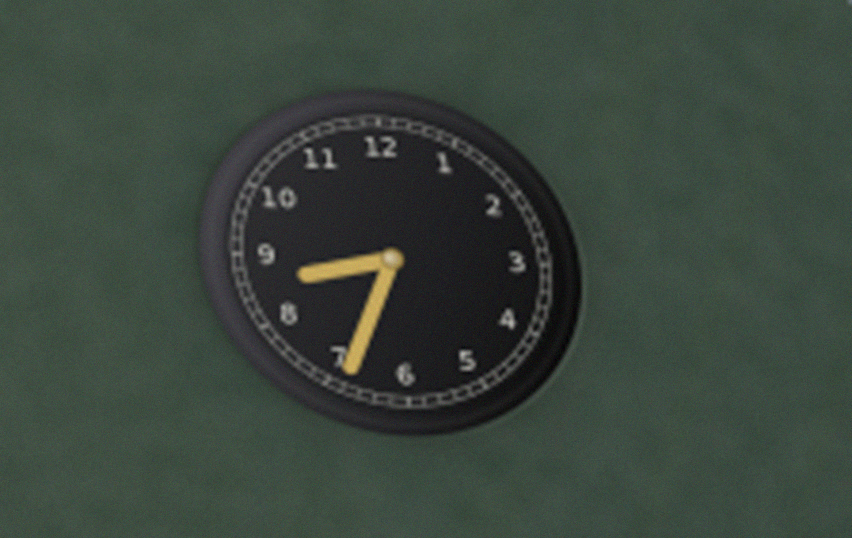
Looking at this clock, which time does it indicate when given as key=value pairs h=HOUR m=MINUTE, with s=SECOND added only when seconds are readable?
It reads h=8 m=34
